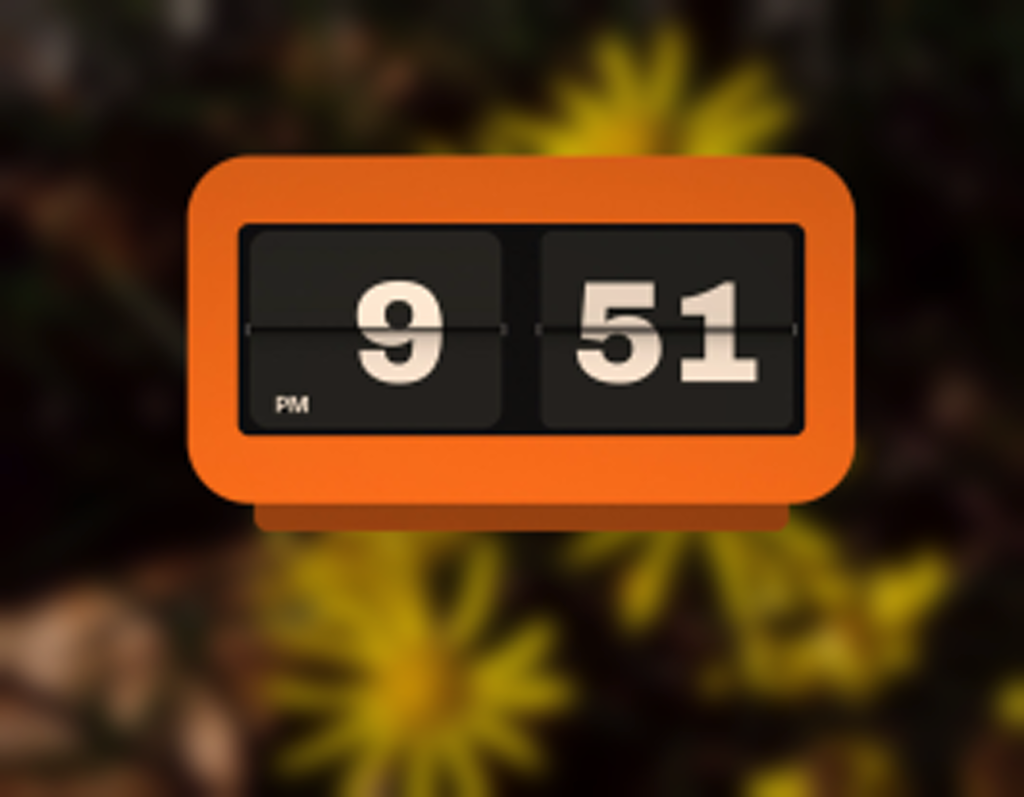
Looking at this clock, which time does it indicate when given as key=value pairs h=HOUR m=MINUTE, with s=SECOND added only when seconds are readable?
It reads h=9 m=51
